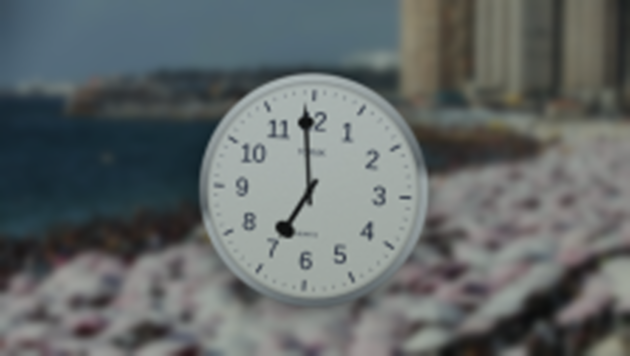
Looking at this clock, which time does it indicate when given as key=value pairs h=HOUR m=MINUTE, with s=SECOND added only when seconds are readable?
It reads h=6 m=59
